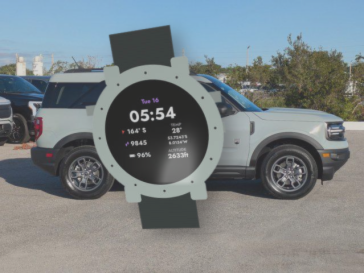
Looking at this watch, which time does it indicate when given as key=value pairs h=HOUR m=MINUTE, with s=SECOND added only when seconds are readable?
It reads h=5 m=54
